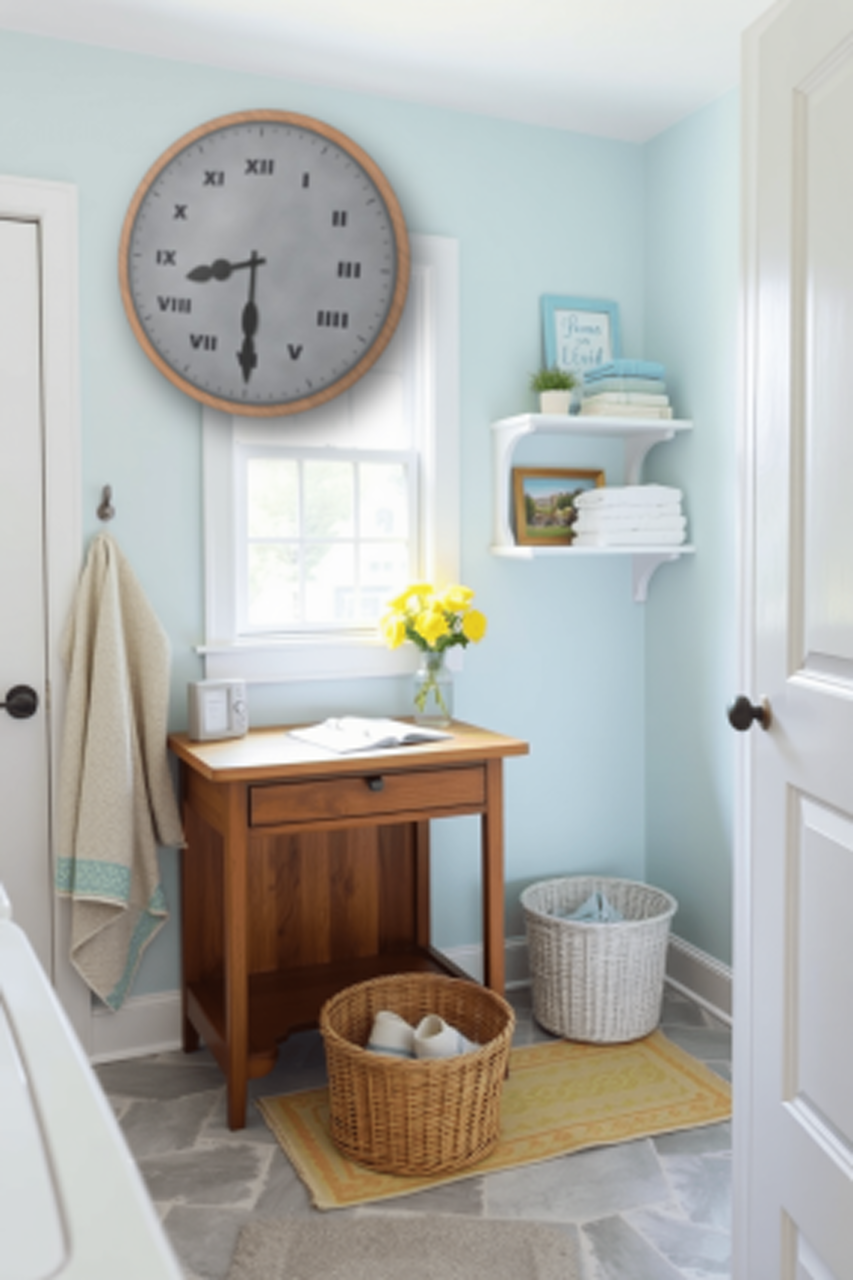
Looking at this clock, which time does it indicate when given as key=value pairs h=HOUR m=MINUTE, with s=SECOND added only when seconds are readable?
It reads h=8 m=30
